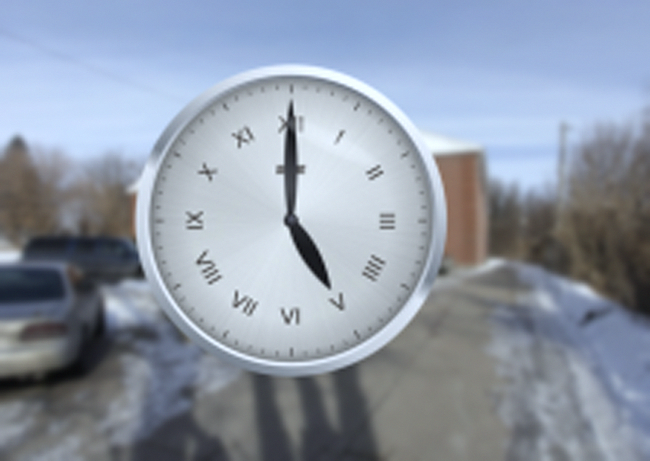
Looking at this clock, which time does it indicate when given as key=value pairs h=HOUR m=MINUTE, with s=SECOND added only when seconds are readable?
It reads h=5 m=0
